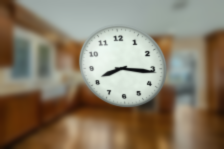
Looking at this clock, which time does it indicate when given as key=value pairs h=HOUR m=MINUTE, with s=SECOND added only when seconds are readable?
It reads h=8 m=16
